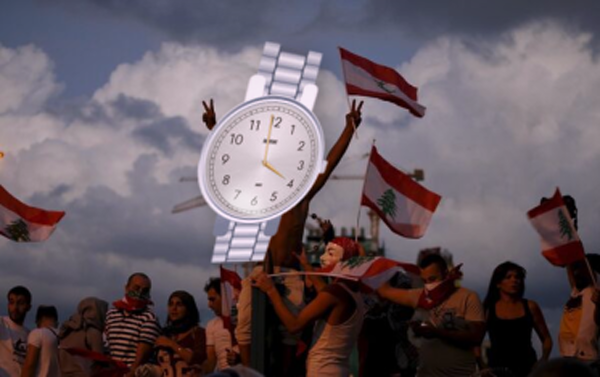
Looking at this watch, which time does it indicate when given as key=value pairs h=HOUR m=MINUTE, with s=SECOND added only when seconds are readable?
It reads h=3 m=59
